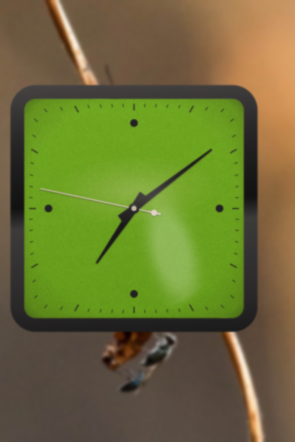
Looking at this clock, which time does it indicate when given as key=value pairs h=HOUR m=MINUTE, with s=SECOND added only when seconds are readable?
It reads h=7 m=8 s=47
